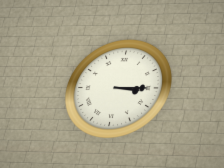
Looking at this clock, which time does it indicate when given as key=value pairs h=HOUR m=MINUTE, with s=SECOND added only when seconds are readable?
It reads h=3 m=15
